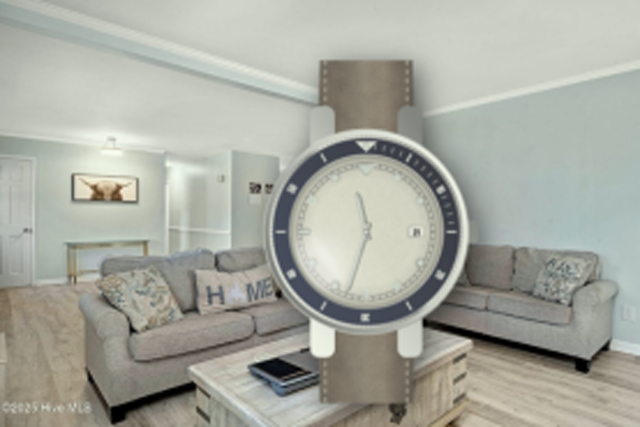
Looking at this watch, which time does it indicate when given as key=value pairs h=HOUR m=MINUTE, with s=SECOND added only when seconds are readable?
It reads h=11 m=33
